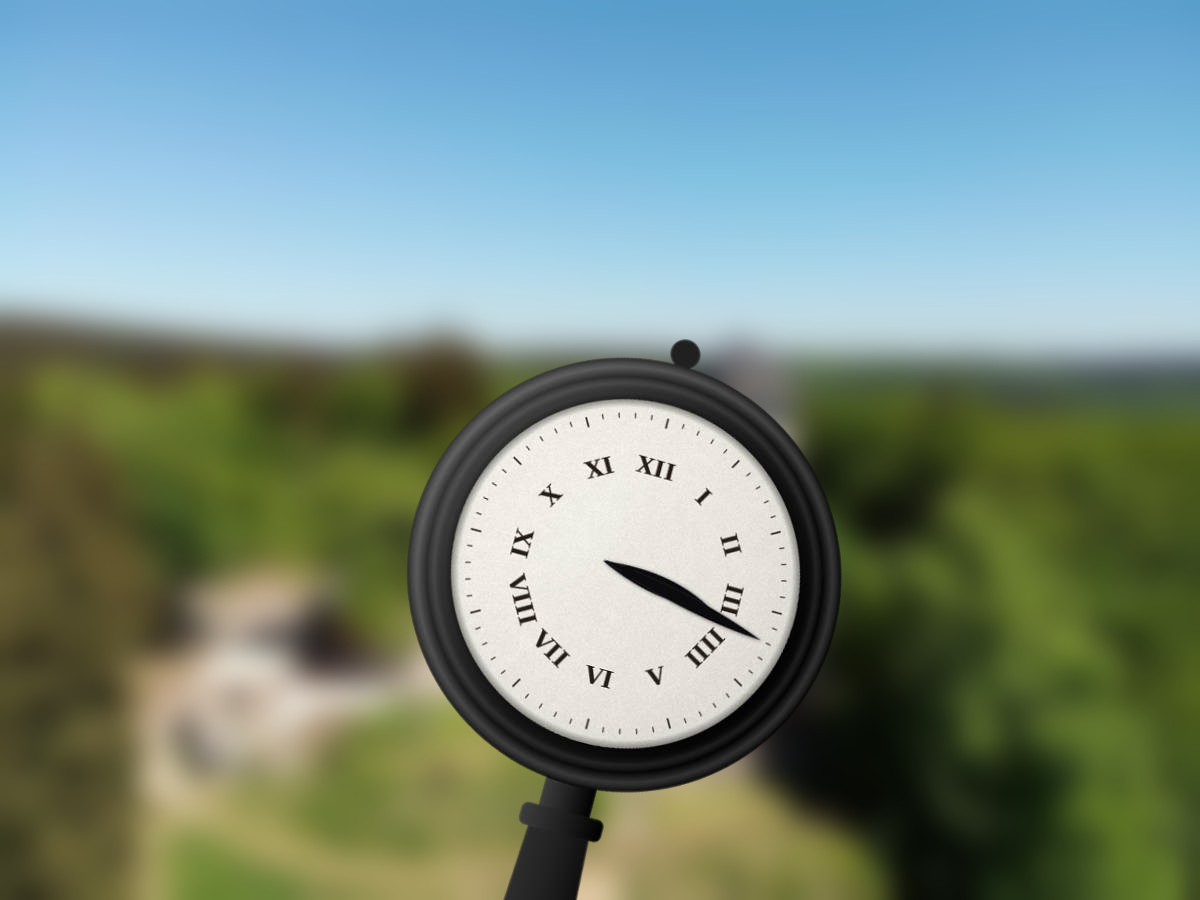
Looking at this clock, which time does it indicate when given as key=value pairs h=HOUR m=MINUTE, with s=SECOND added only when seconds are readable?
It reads h=3 m=17
